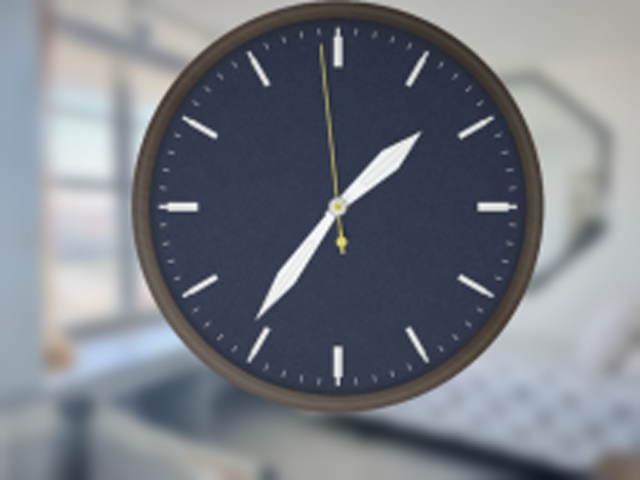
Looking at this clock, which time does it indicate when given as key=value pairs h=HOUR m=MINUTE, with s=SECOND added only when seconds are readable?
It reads h=1 m=35 s=59
